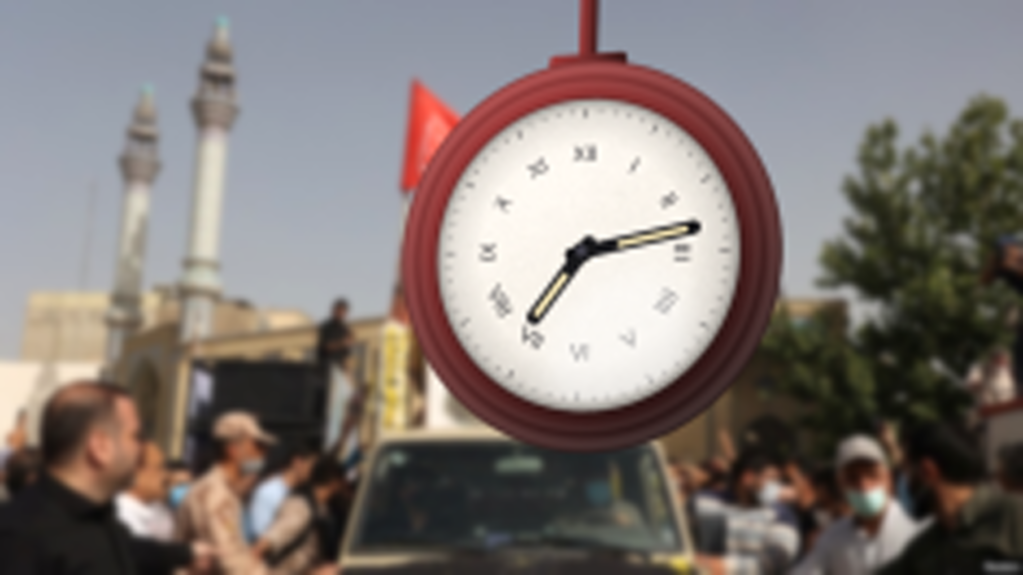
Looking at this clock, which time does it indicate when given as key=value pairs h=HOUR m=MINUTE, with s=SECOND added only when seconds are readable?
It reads h=7 m=13
